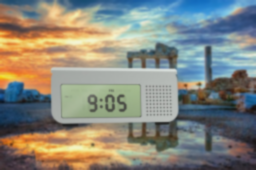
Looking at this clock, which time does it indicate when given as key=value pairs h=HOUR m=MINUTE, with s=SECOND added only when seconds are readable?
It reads h=9 m=5
